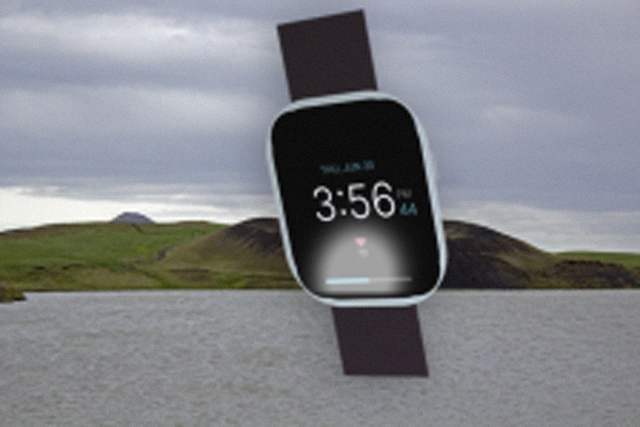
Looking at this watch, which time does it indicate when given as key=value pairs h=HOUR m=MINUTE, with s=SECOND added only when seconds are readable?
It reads h=3 m=56
